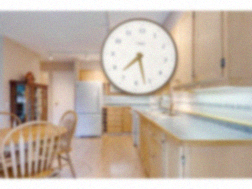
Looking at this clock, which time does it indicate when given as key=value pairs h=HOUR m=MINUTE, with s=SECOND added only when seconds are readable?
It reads h=7 m=27
